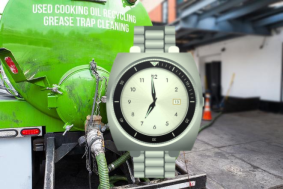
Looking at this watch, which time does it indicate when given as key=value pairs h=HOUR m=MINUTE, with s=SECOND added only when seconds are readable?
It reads h=6 m=59
